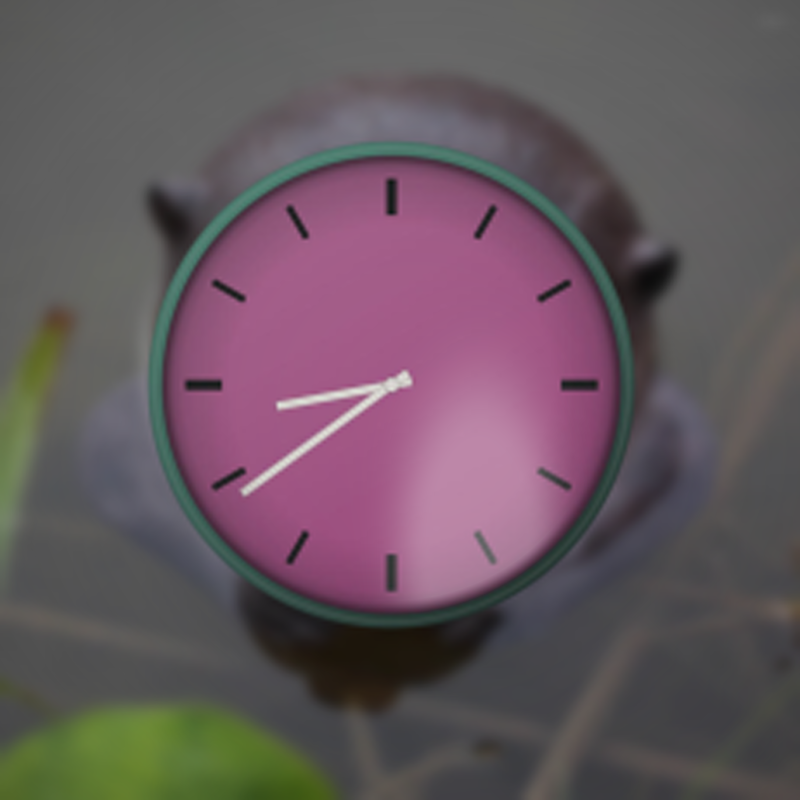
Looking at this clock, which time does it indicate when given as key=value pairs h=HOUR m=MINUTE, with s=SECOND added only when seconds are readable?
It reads h=8 m=39
